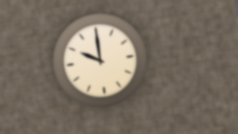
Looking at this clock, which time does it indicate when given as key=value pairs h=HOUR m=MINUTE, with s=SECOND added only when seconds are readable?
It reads h=10 m=0
